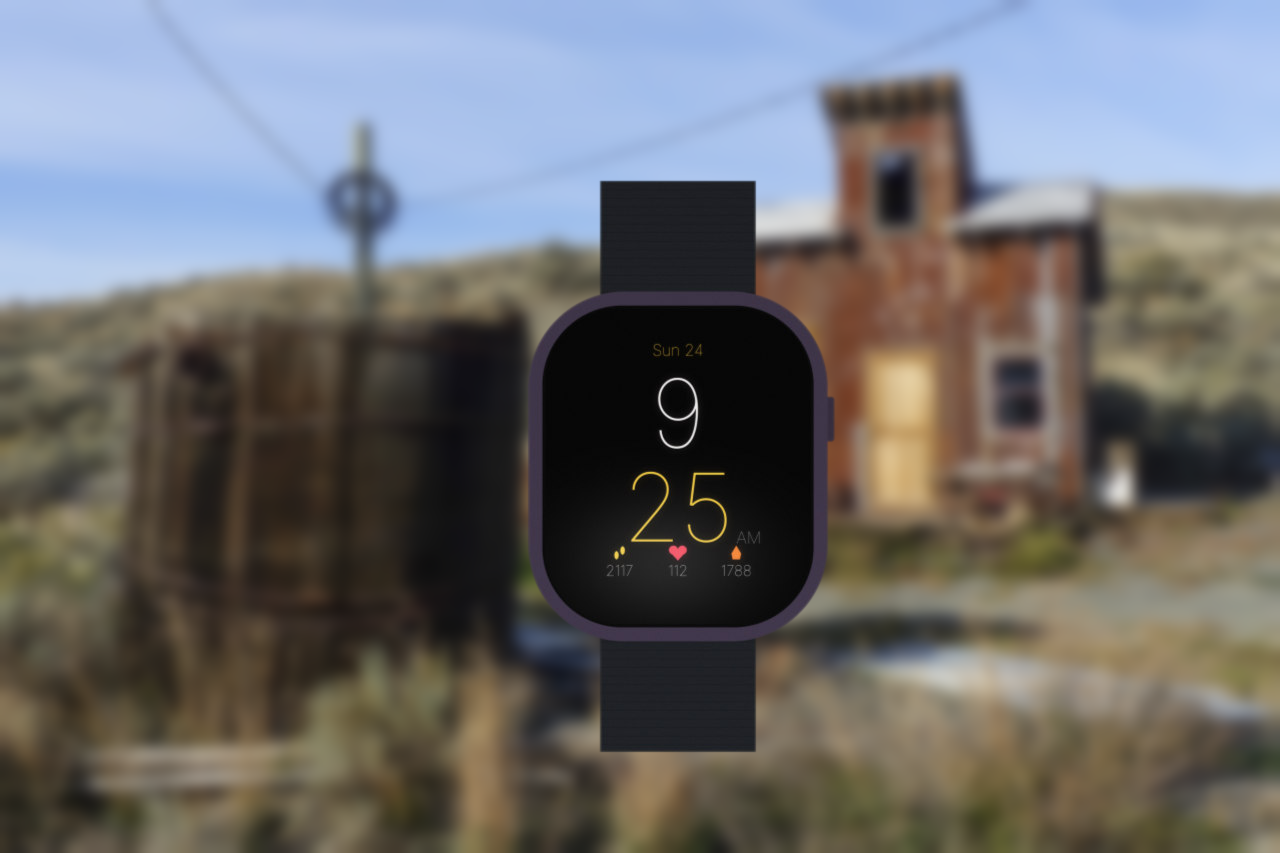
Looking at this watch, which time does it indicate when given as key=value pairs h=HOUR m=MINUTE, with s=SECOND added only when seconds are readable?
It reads h=9 m=25
